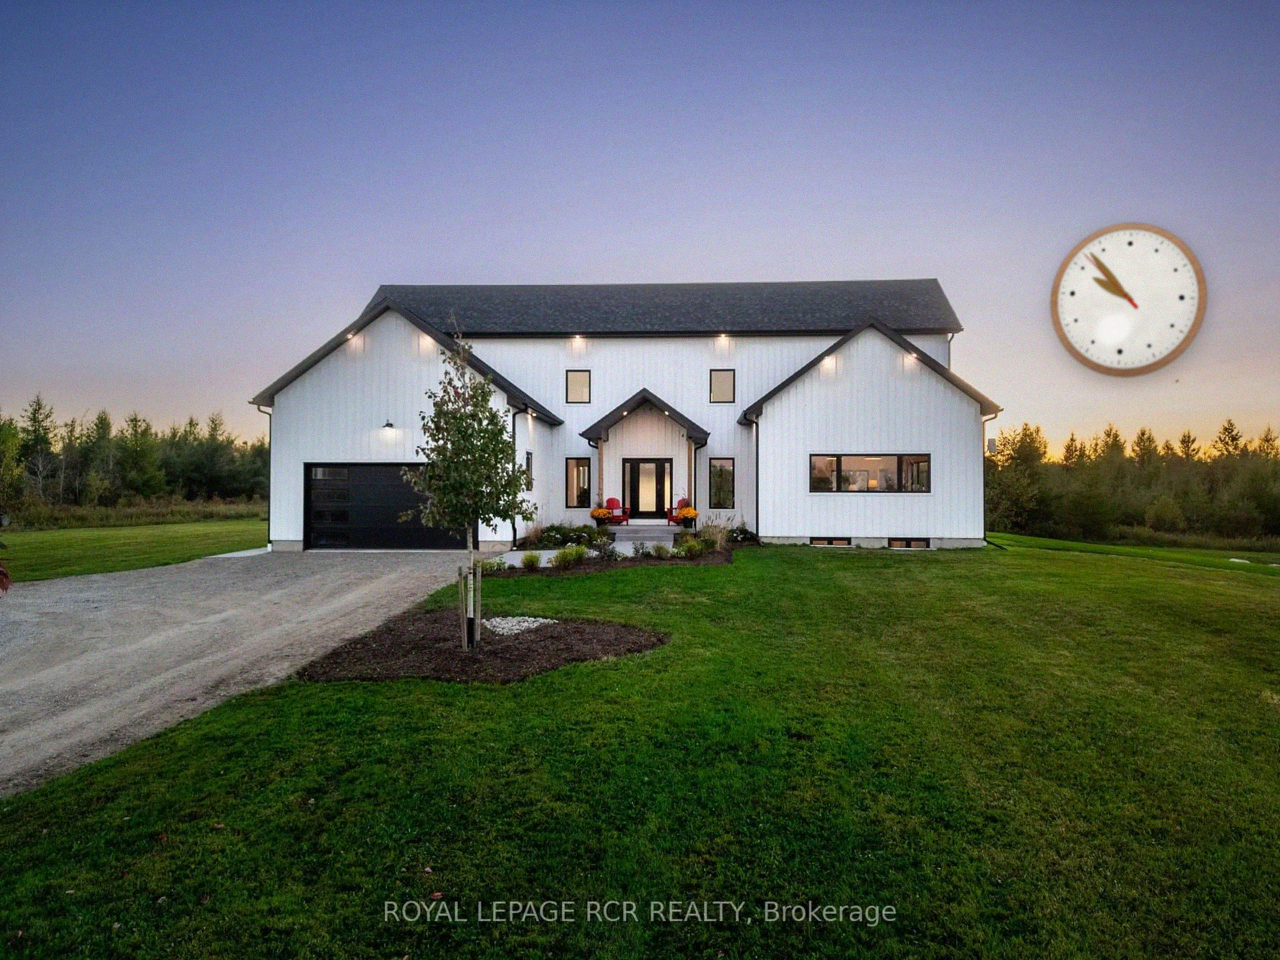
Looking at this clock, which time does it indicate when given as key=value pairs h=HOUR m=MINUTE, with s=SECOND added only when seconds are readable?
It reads h=9 m=52 s=52
